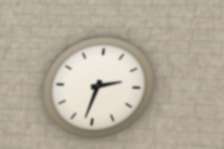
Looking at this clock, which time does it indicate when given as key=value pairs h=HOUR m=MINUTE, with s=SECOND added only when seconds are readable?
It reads h=2 m=32
